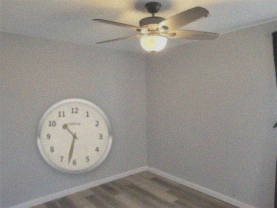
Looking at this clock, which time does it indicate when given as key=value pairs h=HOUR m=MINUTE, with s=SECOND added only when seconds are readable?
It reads h=10 m=32
